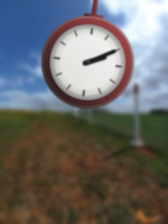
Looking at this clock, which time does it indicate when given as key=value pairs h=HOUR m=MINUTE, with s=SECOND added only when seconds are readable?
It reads h=2 m=10
